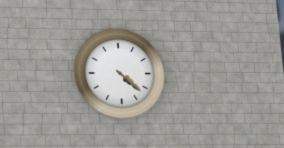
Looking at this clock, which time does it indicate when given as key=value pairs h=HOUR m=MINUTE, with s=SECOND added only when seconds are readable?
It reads h=4 m=22
